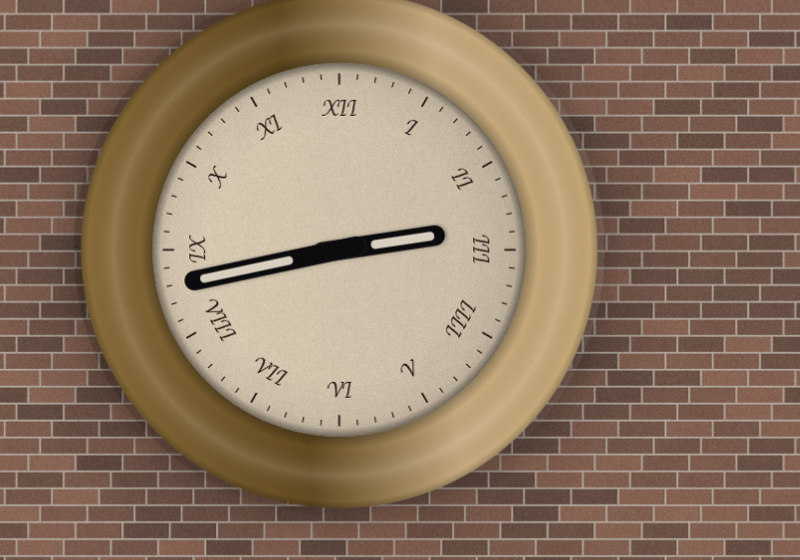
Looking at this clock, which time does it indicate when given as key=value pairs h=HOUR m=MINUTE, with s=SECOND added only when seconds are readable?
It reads h=2 m=43
